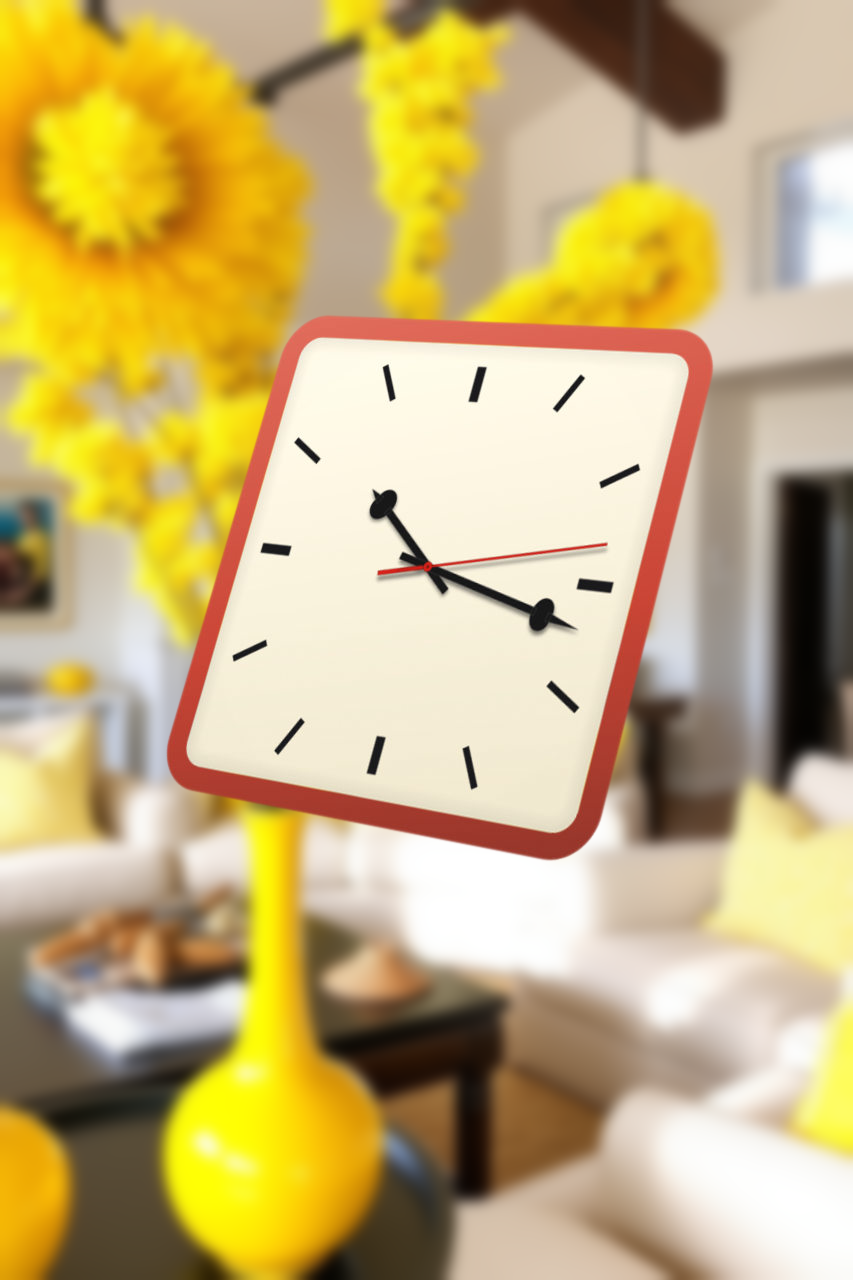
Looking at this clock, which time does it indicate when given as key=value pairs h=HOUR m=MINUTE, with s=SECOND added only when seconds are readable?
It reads h=10 m=17 s=13
